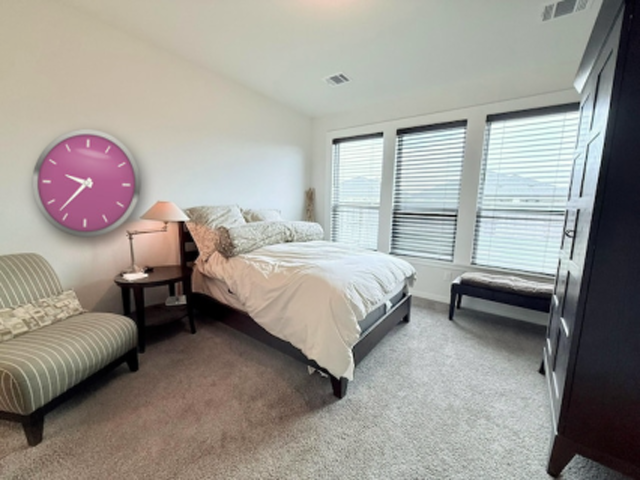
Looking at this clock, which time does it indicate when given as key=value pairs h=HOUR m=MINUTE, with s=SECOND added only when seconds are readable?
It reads h=9 m=37
